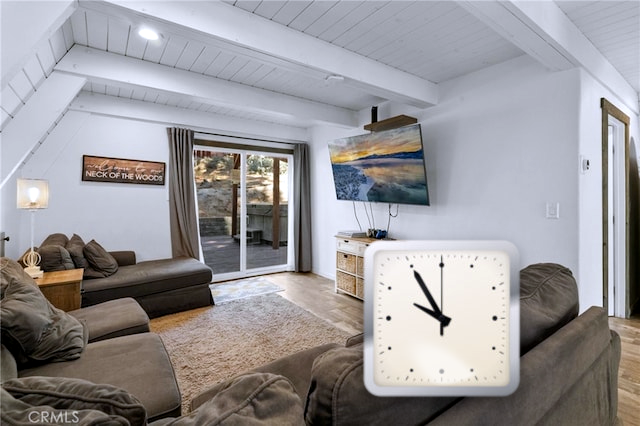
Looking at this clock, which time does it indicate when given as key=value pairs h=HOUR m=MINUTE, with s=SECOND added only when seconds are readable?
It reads h=9 m=55 s=0
